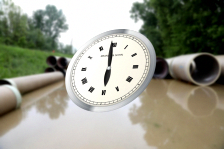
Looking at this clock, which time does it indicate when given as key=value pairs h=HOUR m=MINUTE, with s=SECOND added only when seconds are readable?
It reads h=5 m=59
